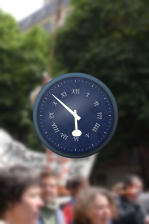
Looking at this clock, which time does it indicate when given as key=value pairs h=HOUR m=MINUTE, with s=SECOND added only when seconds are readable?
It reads h=5 m=52
